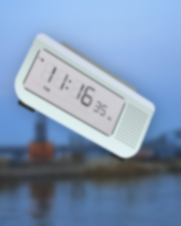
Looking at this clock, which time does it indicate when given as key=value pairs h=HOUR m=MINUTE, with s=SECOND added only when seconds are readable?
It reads h=11 m=16
